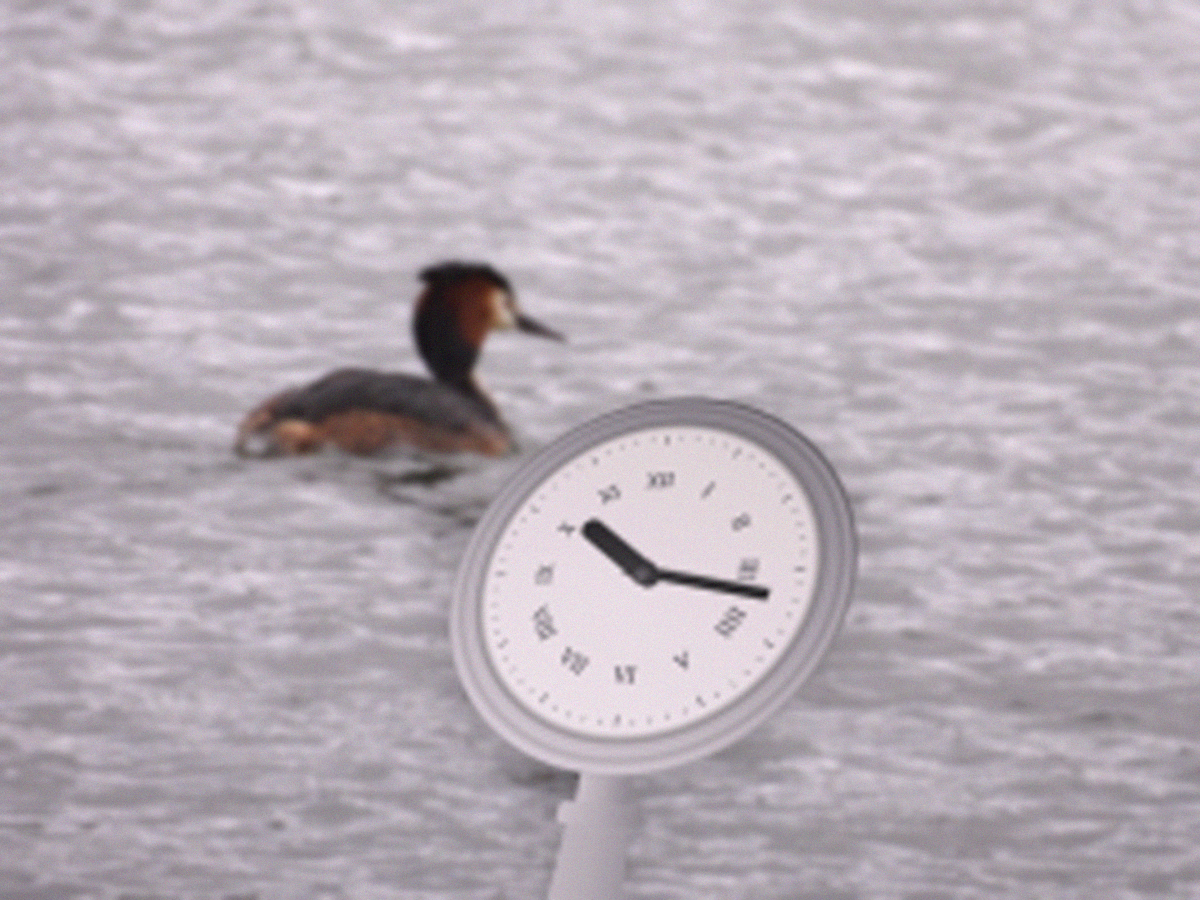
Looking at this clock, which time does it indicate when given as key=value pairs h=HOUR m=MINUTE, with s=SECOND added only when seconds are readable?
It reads h=10 m=17
